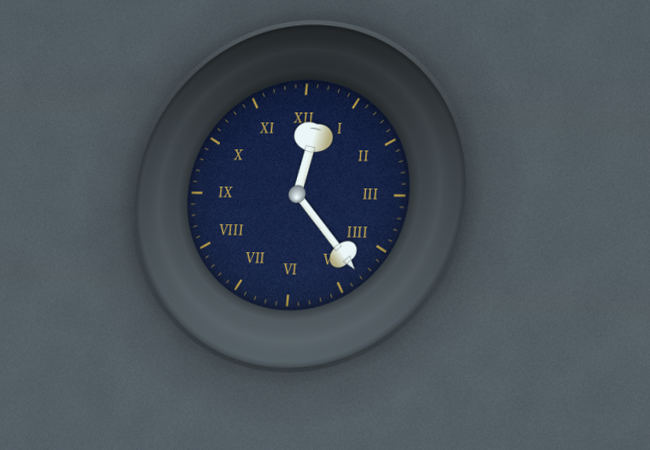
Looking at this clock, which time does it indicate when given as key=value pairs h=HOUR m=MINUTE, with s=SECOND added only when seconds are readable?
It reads h=12 m=23
